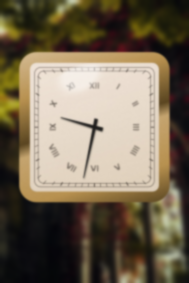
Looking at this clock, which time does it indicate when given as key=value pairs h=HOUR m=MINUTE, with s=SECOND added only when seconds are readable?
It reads h=9 m=32
